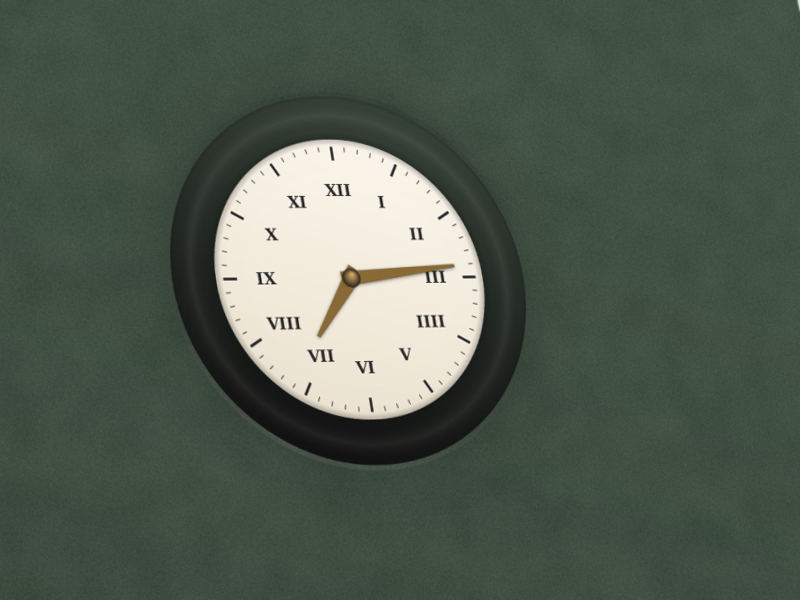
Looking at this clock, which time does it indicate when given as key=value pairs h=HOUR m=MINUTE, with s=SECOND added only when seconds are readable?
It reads h=7 m=14
